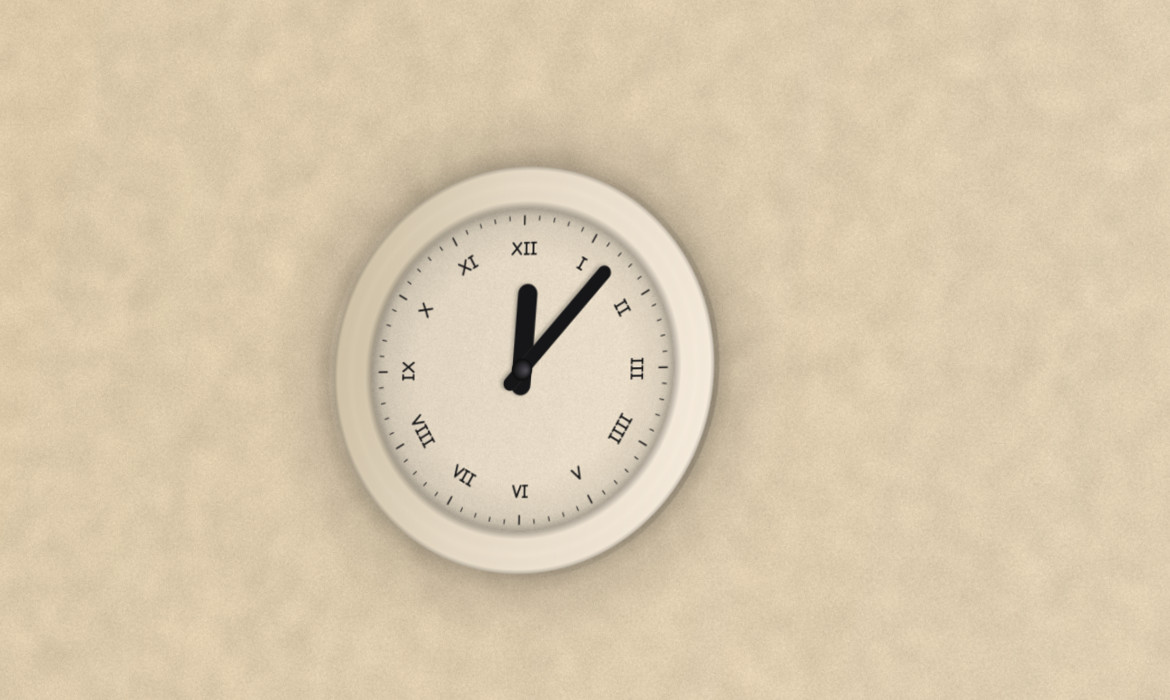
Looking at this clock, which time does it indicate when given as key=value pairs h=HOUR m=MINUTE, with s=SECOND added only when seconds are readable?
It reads h=12 m=7
